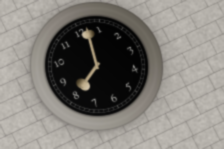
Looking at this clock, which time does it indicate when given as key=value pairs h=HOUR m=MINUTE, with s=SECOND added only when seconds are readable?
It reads h=8 m=2
